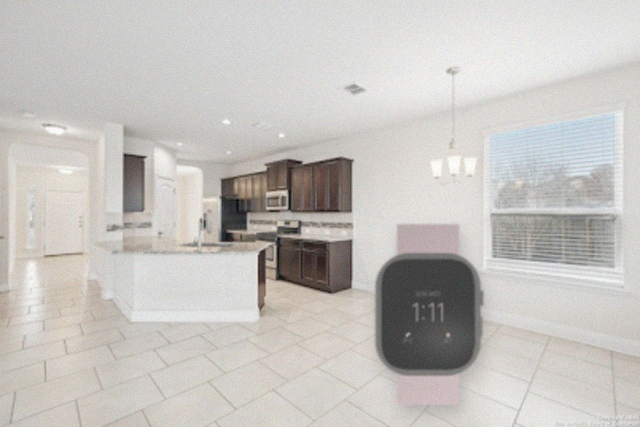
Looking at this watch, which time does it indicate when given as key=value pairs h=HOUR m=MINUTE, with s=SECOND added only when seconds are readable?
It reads h=1 m=11
